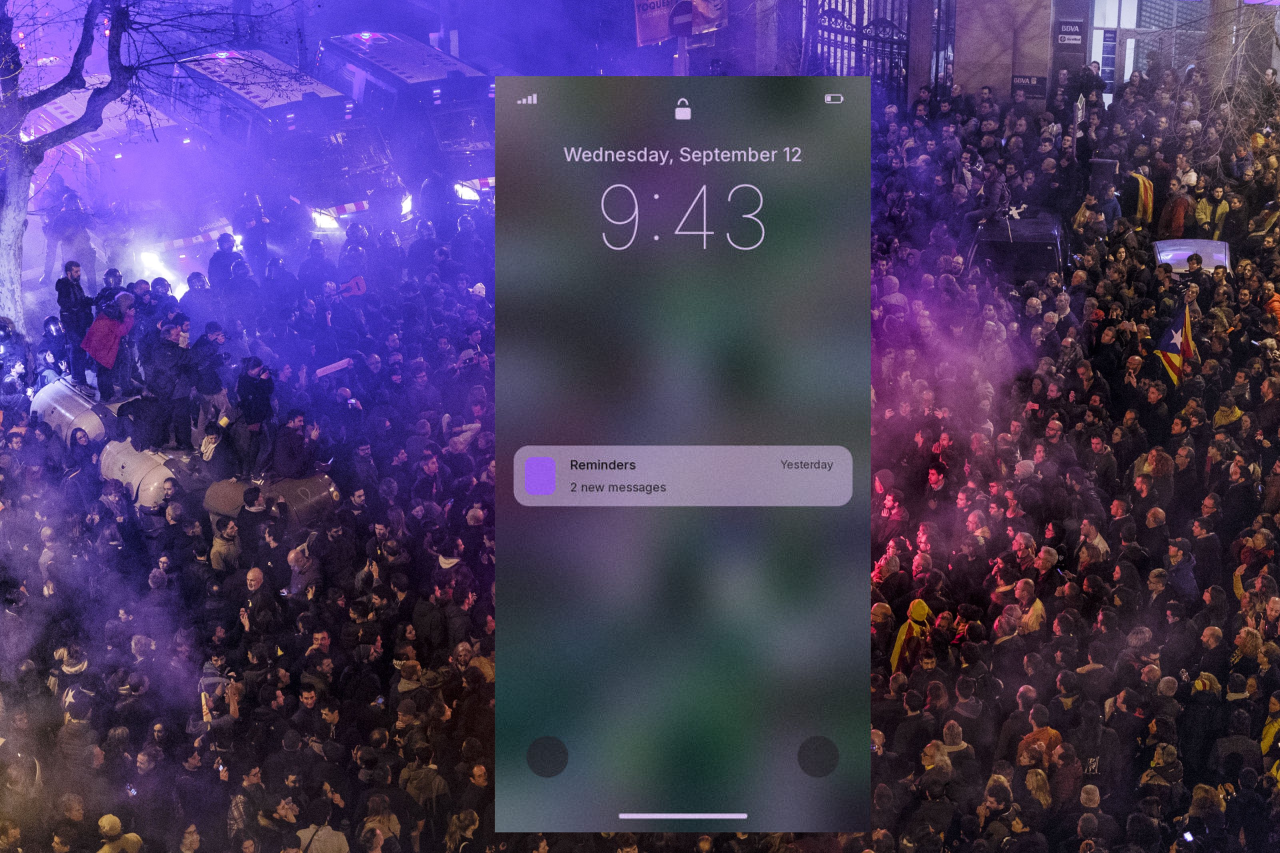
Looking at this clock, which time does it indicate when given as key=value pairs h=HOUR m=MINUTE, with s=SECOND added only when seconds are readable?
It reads h=9 m=43
